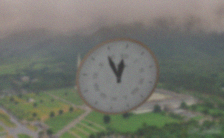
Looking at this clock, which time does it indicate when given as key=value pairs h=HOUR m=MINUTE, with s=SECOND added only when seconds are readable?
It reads h=11 m=54
